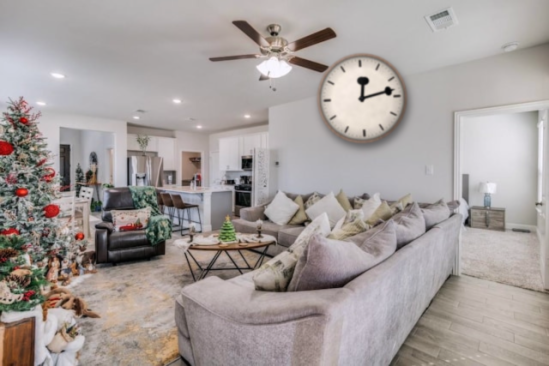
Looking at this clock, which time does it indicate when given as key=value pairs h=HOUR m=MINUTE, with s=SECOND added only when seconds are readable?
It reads h=12 m=13
